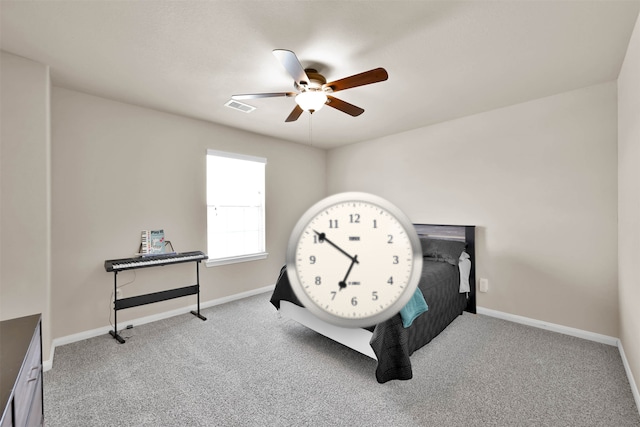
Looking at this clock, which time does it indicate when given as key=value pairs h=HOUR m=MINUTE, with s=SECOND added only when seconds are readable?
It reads h=6 m=51
